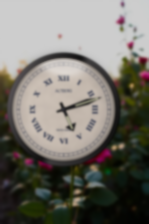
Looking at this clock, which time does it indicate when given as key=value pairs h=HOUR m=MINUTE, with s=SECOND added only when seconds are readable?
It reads h=5 m=12
